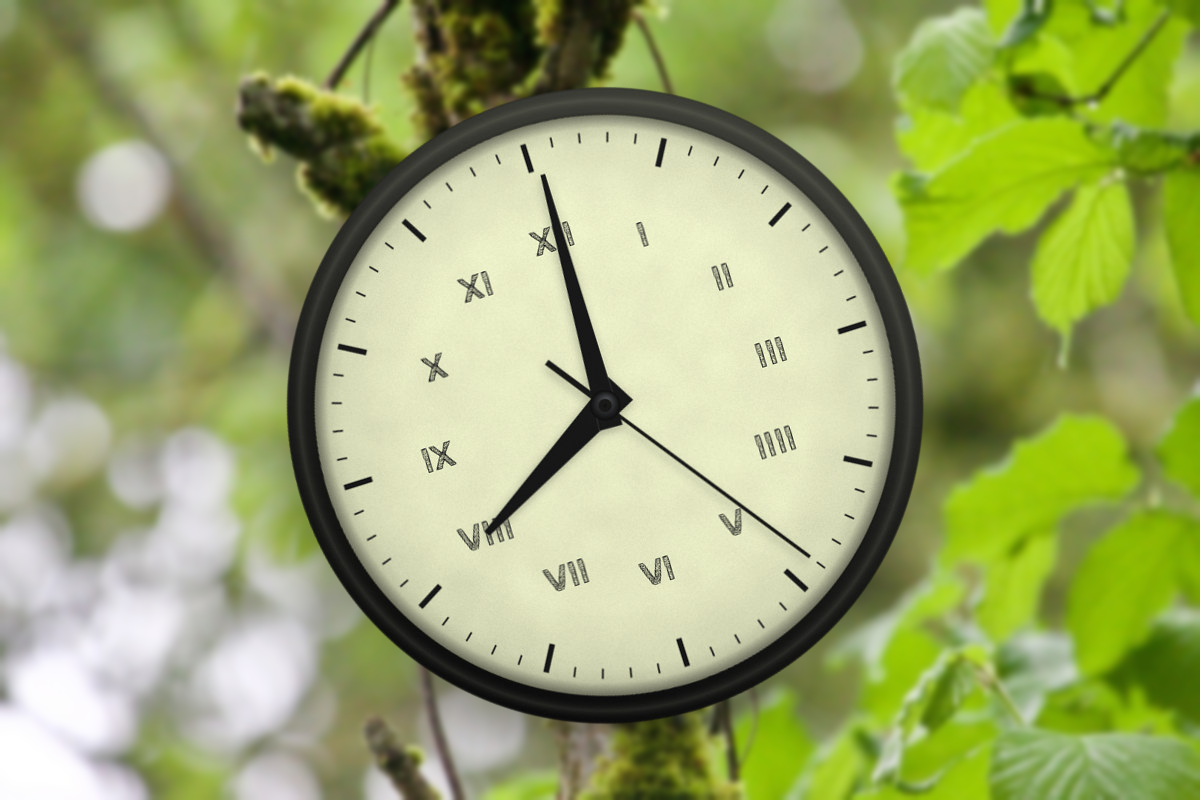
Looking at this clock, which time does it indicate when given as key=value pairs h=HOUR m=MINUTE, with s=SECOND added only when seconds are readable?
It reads h=8 m=0 s=24
